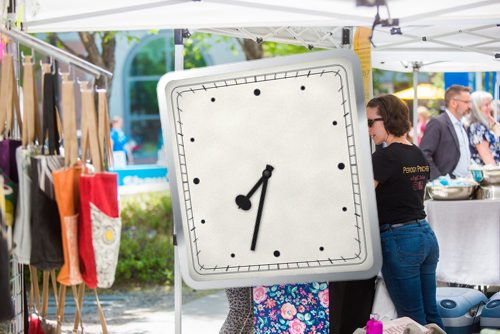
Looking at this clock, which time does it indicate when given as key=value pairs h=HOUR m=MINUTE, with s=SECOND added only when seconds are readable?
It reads h=7 m=33
